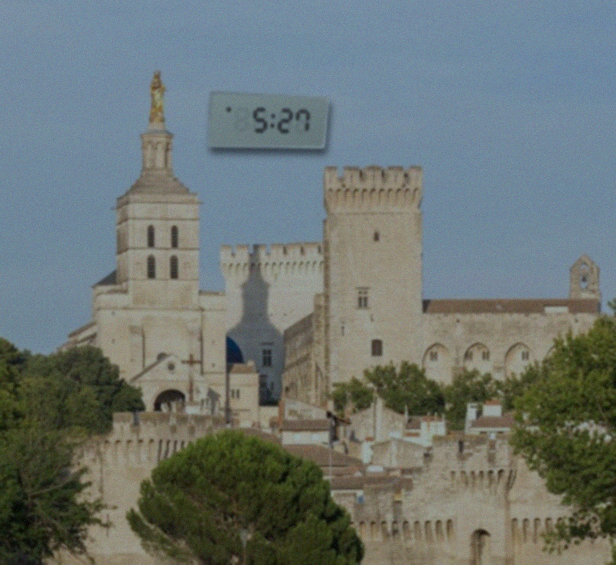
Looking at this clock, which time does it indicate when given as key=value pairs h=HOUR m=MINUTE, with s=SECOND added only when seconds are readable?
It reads h=5 m=27
